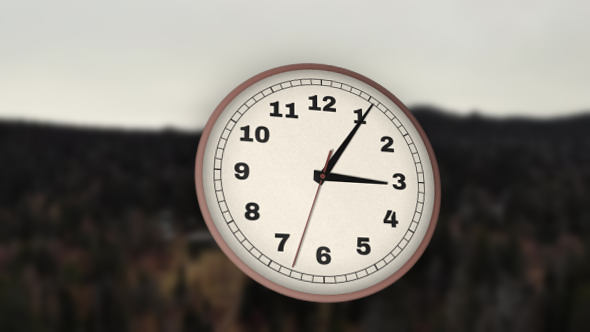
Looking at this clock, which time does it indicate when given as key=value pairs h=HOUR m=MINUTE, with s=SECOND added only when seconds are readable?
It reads h=3 m=5 s=33
